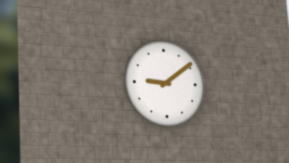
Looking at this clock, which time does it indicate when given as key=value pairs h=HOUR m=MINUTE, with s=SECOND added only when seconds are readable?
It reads h=9 m=9
